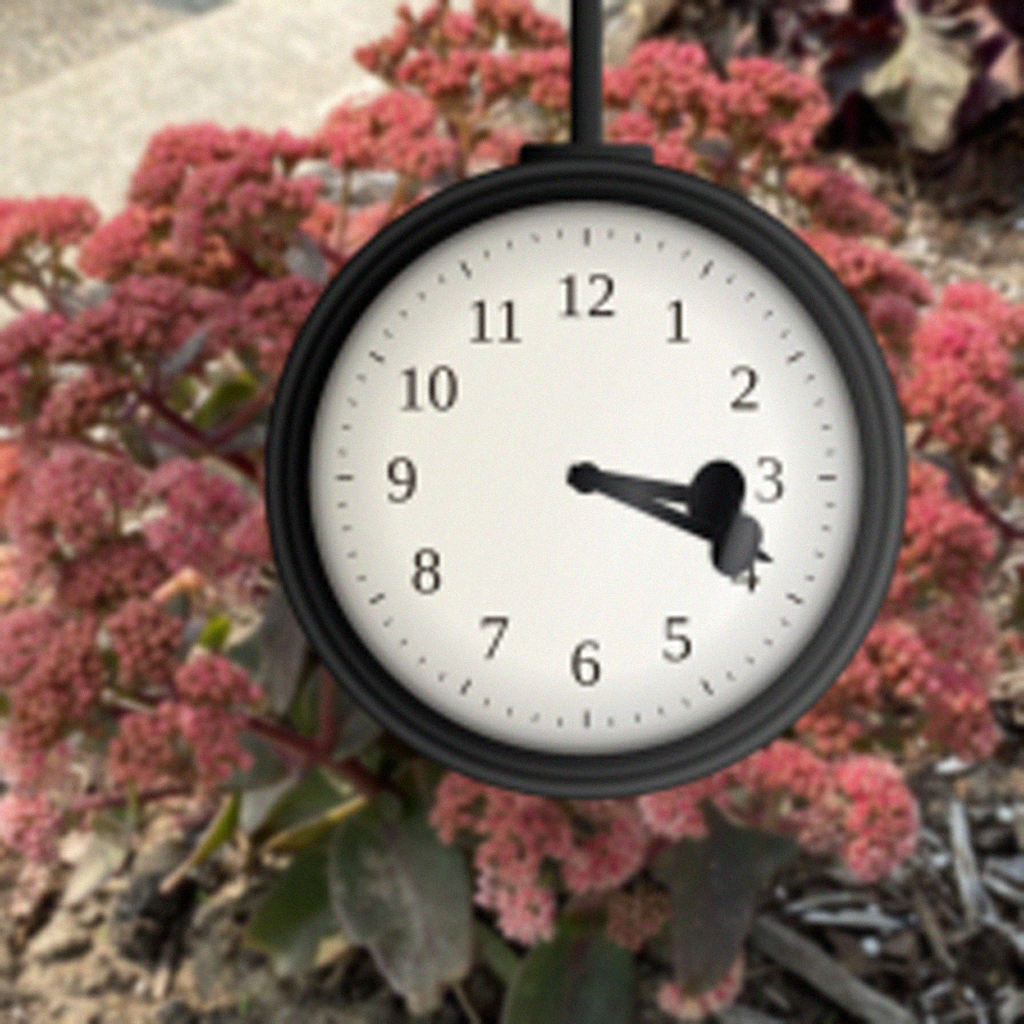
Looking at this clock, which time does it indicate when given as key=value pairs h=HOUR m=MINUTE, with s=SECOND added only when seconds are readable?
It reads h=3 m=19
